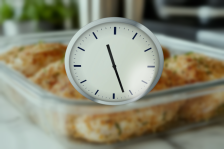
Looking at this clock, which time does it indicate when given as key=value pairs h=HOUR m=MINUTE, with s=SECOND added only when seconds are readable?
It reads h=11 m=27
